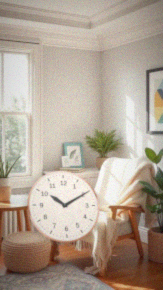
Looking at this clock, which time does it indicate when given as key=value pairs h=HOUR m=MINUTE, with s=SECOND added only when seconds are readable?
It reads h=10 m=10
